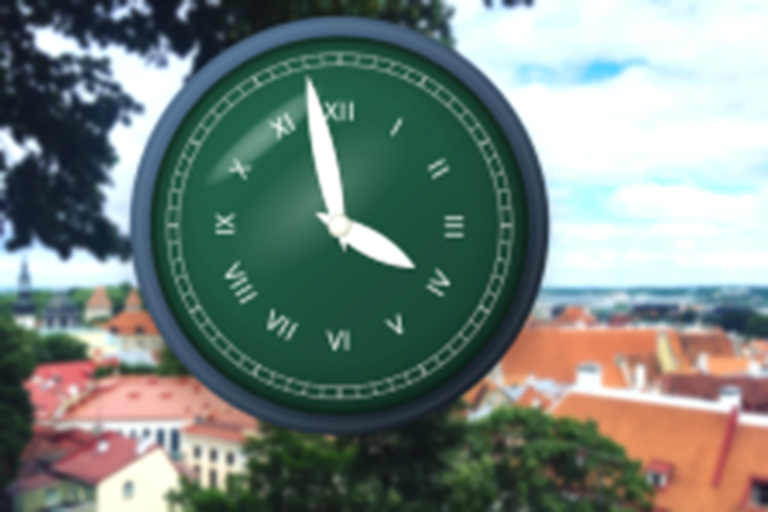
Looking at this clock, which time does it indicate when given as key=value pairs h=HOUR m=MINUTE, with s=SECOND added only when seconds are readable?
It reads h=3 m=58
